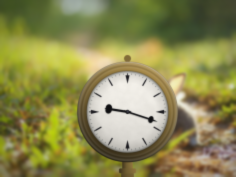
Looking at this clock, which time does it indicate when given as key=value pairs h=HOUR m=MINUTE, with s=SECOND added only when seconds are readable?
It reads h=9 m=18
